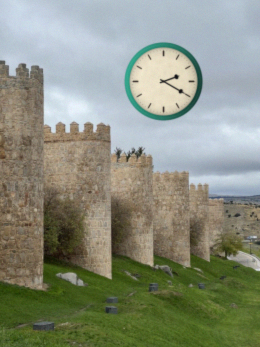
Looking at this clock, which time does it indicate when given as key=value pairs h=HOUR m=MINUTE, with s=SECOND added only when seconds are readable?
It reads h=2 m=20
